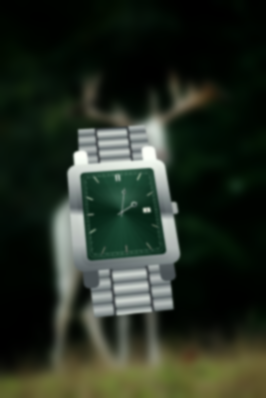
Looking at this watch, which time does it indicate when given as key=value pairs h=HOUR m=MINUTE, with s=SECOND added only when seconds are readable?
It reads h=2 m=2
